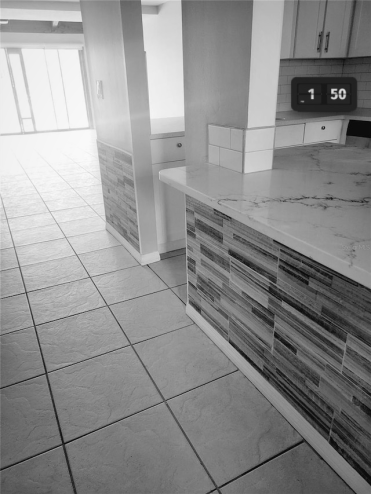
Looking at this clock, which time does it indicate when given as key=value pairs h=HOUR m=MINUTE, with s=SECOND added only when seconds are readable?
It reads h=1 m=50
